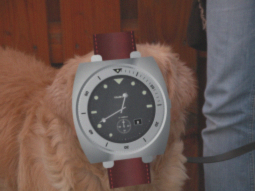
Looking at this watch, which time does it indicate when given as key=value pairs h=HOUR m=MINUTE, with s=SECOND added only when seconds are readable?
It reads h=12 m=41
